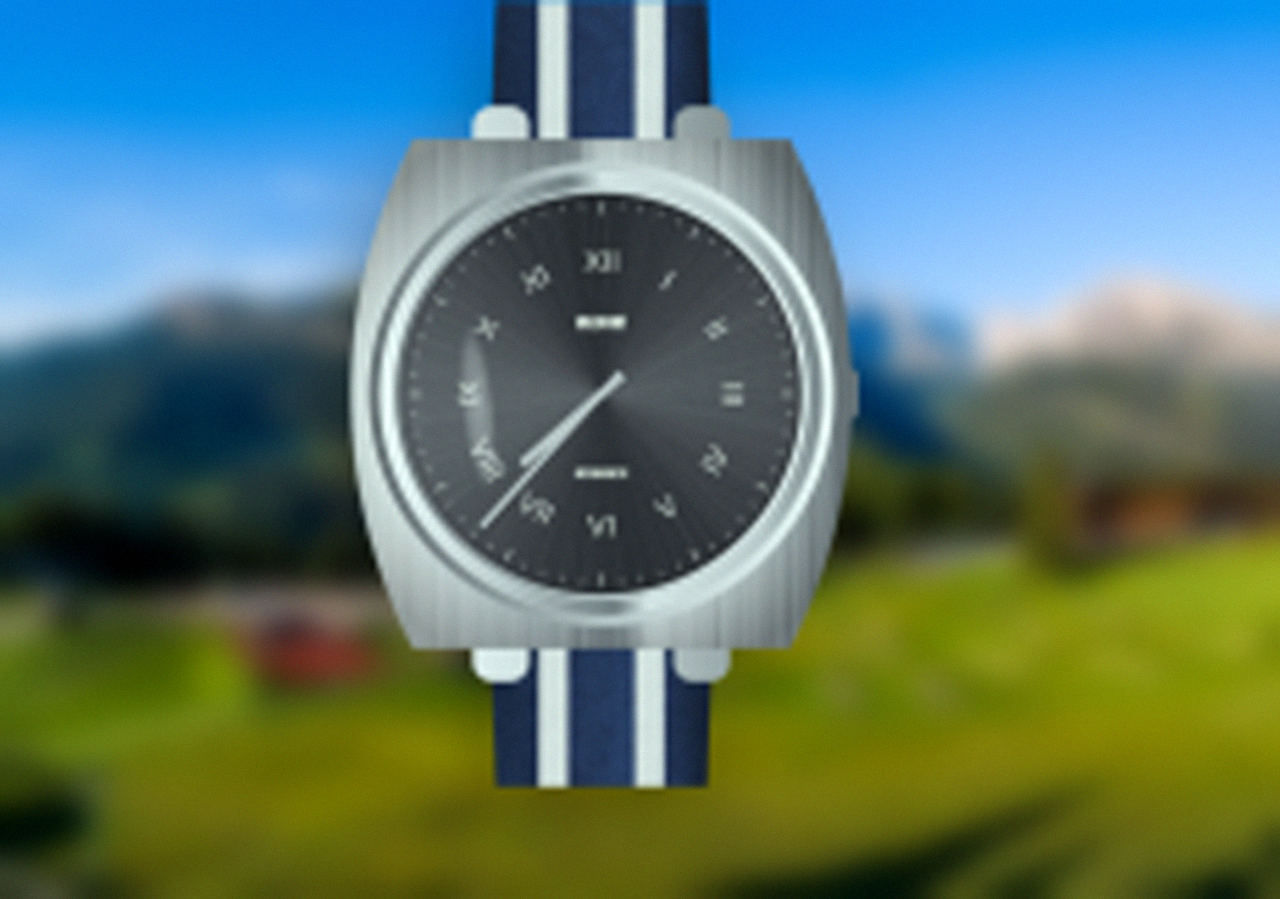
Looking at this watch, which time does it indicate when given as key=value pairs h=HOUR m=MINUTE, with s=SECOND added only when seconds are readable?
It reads h=7 m=37
